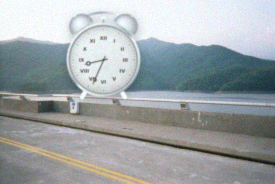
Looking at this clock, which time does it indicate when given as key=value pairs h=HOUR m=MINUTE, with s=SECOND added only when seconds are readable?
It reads h=8 m=34
